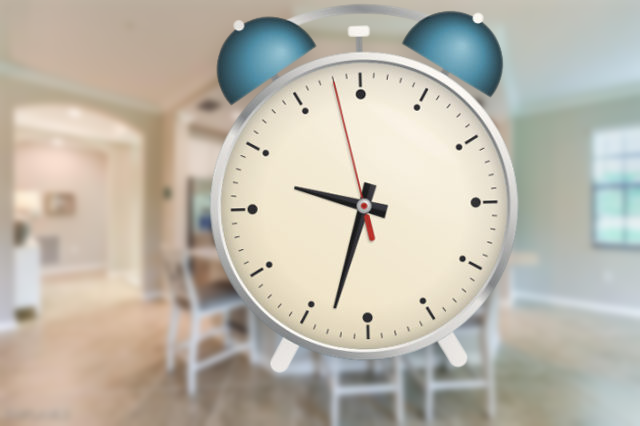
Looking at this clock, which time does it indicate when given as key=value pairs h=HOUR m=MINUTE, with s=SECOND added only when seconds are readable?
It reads h=9 m=32 s=58
